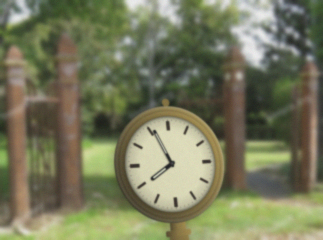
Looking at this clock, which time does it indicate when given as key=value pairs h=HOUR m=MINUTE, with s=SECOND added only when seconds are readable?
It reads h=7 m=56
